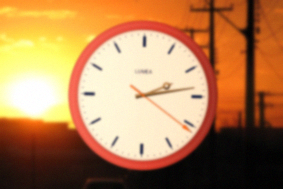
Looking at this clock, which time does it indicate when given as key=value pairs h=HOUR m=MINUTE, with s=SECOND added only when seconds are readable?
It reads h=2 m=13 s=21
